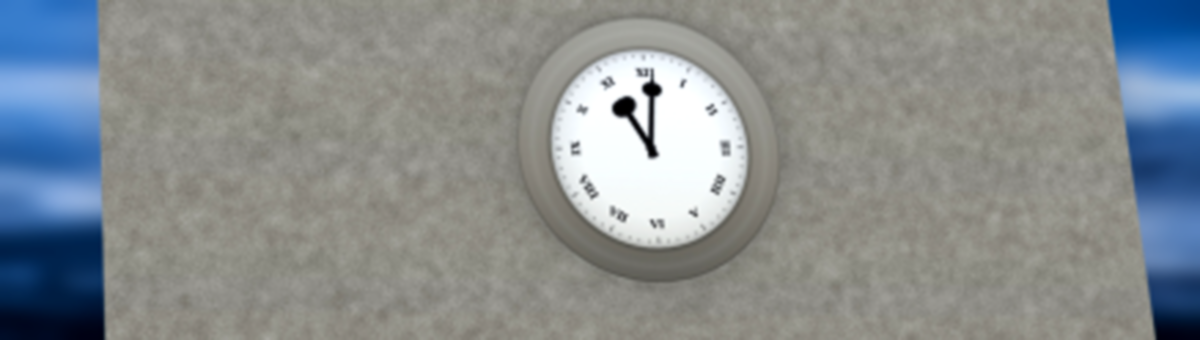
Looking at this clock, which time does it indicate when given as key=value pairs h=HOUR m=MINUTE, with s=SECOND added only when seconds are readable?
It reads h=11 m=1
